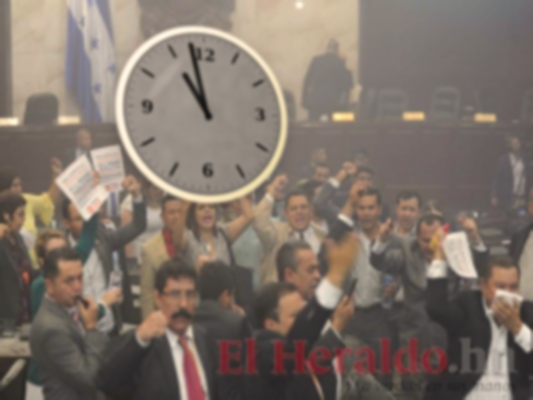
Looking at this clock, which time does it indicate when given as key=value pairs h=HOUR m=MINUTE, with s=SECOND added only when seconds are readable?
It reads h=10 m=58
